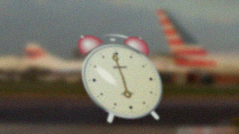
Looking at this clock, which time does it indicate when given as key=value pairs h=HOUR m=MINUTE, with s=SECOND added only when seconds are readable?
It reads h=5 m=59
